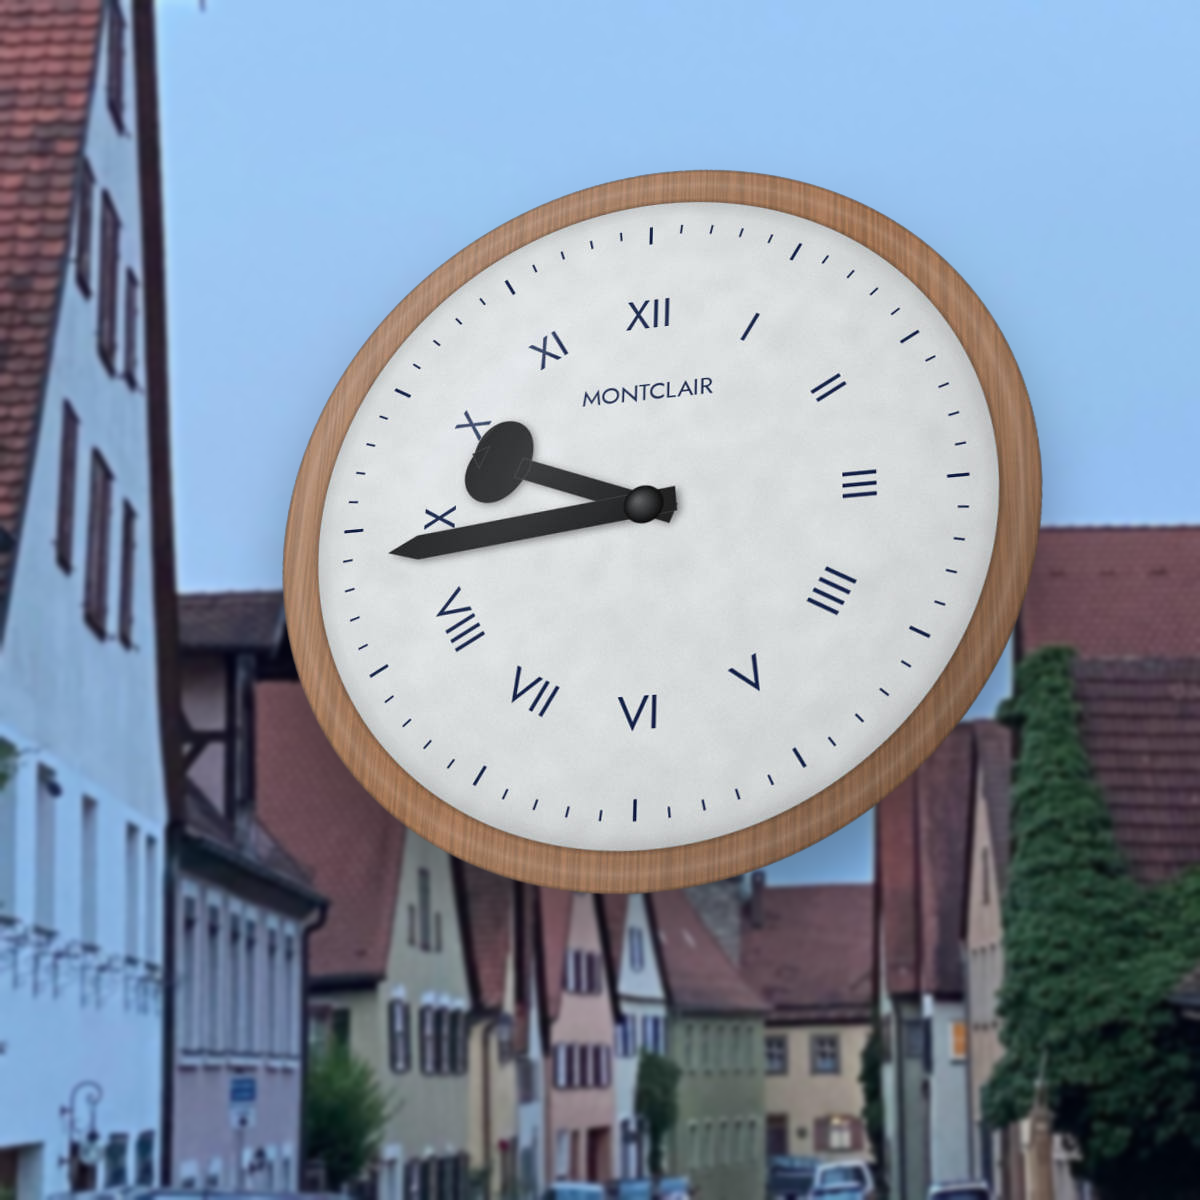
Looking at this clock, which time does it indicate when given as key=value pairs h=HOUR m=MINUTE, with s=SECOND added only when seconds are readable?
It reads h=9 m=44
